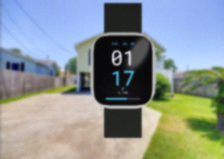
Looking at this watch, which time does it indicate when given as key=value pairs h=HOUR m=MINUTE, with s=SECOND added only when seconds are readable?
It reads h=1 m=17
